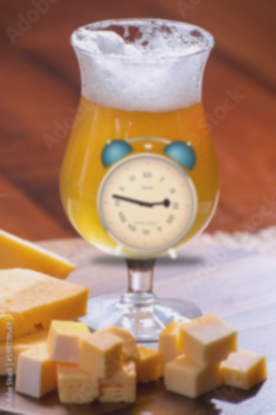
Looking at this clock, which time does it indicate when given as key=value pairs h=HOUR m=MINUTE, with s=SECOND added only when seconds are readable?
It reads h=2 m=47
